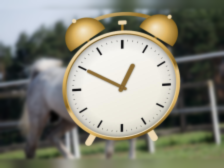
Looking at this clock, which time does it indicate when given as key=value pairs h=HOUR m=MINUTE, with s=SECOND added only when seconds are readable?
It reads h=12 m=50
